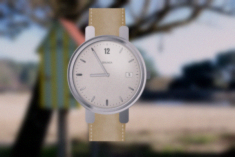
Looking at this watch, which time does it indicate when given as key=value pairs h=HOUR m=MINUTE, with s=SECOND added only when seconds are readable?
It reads h=8 m=55
